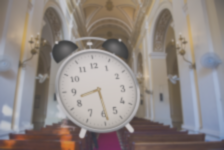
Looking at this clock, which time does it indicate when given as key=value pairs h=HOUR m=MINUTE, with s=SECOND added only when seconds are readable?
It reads h=8 m=29
